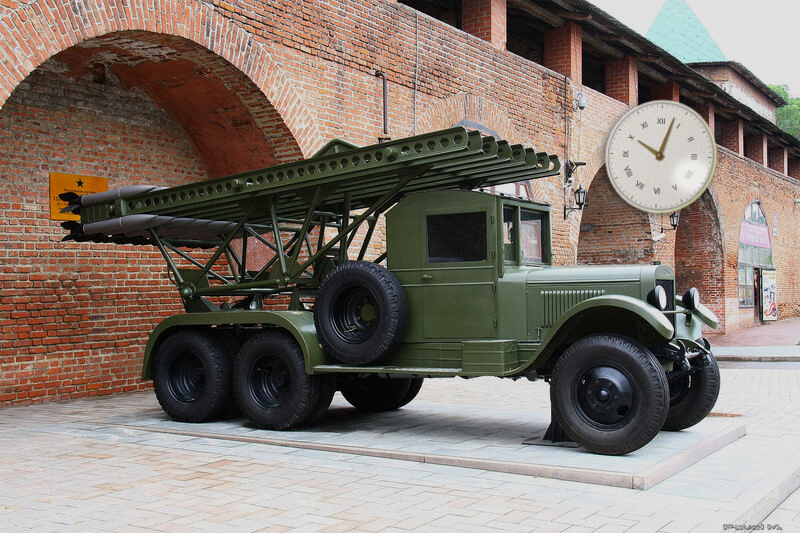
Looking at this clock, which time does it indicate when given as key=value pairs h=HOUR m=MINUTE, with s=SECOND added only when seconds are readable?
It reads h=10 m=3
